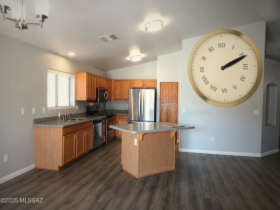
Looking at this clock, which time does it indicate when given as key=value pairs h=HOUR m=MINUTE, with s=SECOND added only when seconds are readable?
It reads h=2 m=11
